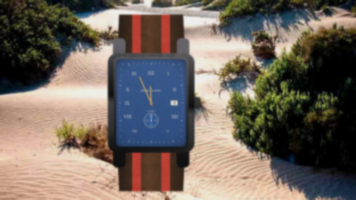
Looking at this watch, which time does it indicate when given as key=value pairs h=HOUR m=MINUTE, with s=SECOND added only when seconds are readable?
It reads h=11 m=56
